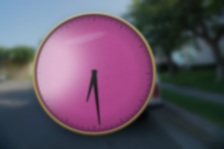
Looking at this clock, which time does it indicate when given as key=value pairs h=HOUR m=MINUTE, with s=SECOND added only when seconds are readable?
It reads h=6 m=29
